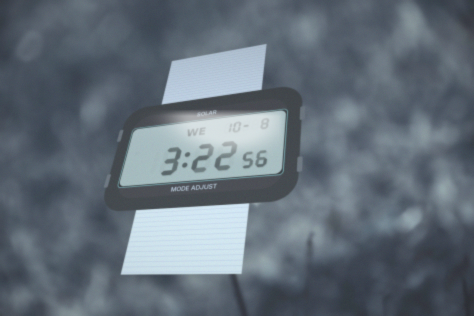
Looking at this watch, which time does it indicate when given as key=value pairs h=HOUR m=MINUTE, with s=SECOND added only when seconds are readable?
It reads h=3 m=22 s=56
